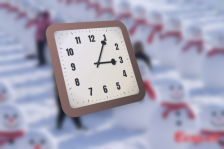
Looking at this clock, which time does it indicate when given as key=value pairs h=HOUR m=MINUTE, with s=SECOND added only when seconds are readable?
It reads h=3 m=5
